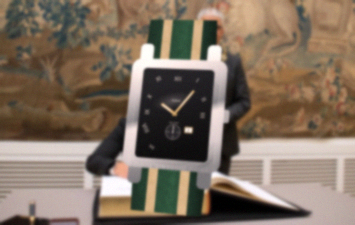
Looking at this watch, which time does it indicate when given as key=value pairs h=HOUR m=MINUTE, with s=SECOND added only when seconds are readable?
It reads h=10 m=6
